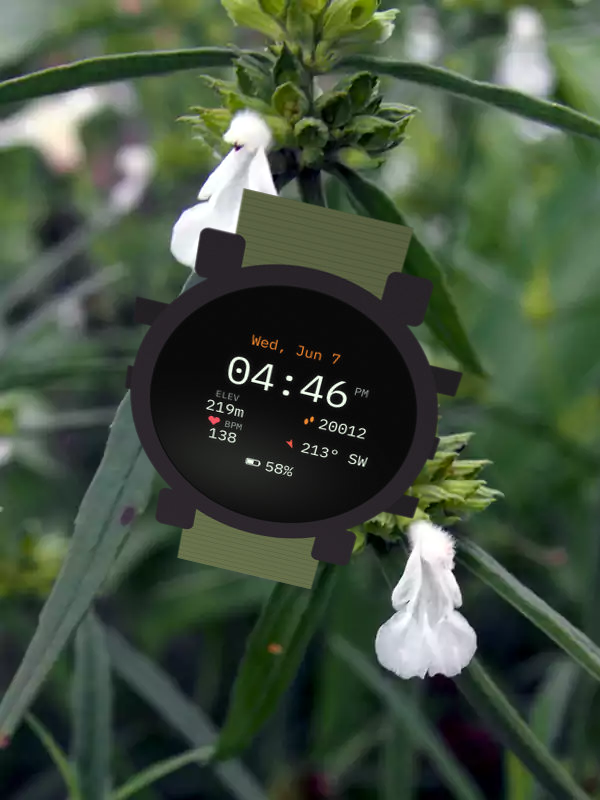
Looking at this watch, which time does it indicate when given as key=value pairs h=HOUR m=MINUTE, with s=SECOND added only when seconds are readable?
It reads h=4 m=46
